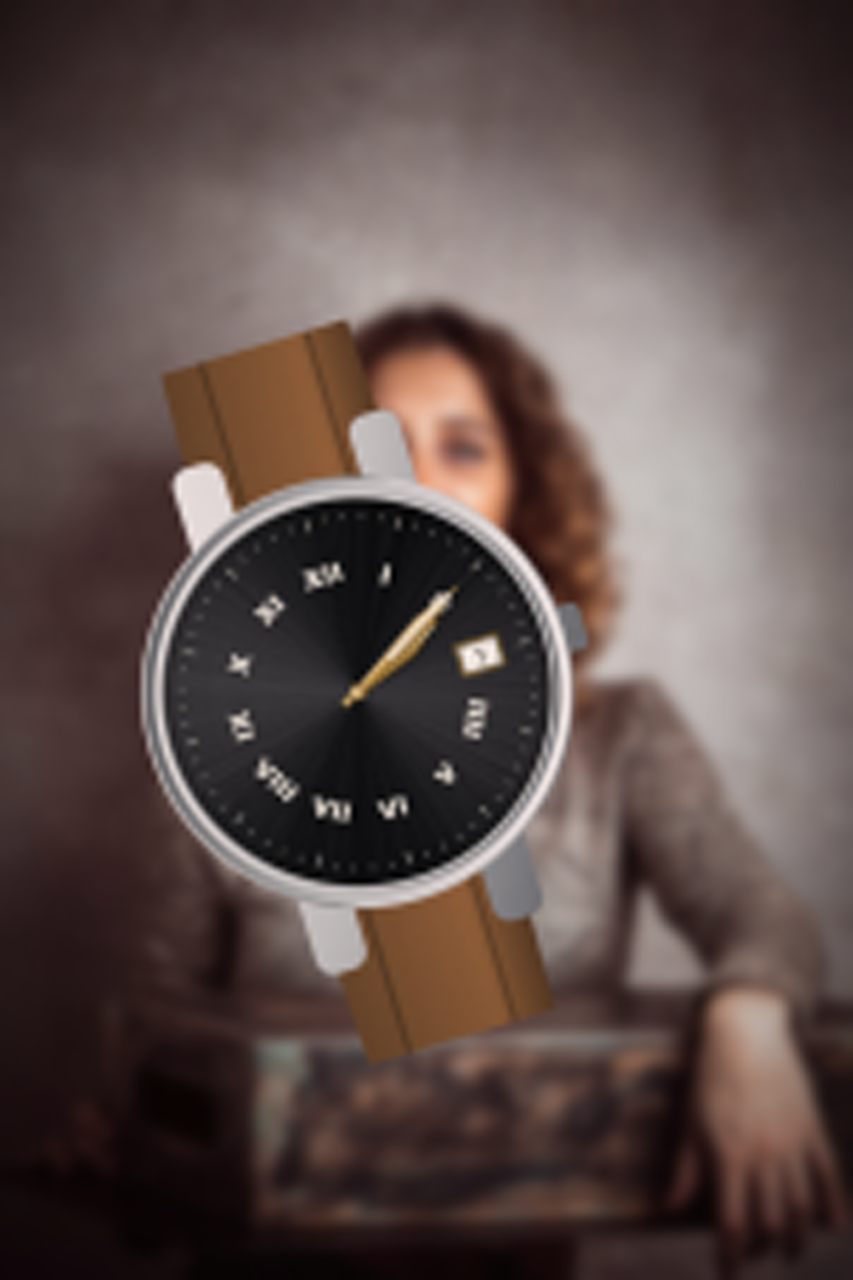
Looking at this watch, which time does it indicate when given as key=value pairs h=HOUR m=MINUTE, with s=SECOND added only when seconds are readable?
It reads h=2 m=10
